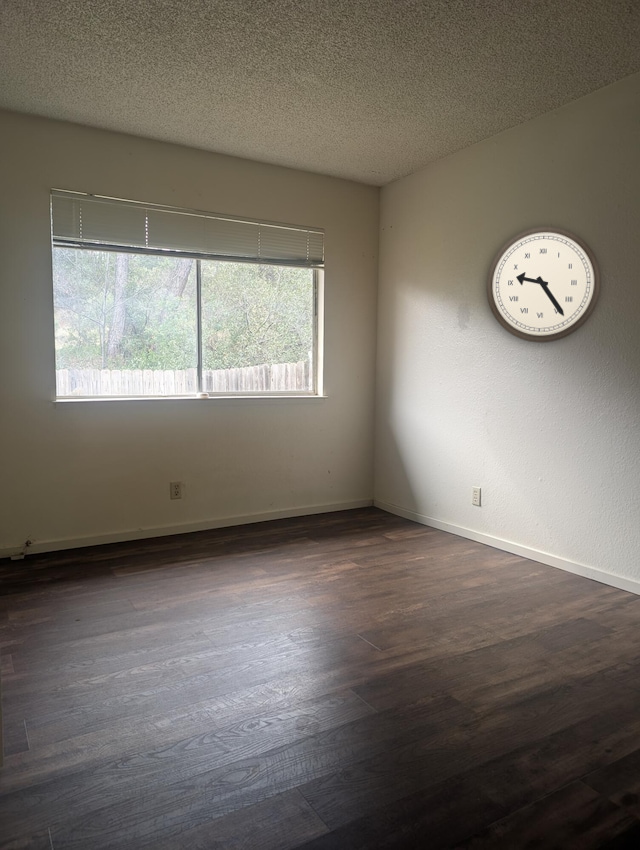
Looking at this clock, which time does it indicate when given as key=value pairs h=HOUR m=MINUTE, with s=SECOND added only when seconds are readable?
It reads h=9 m=24
